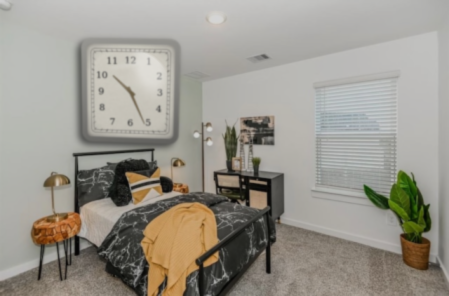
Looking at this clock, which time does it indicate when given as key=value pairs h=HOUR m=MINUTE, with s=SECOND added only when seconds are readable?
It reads h=10 m=26
